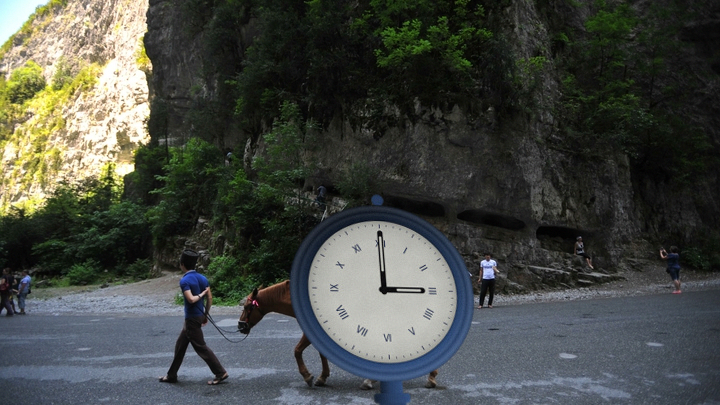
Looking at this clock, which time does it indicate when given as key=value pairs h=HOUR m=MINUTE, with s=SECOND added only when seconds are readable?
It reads h=3 m=0
